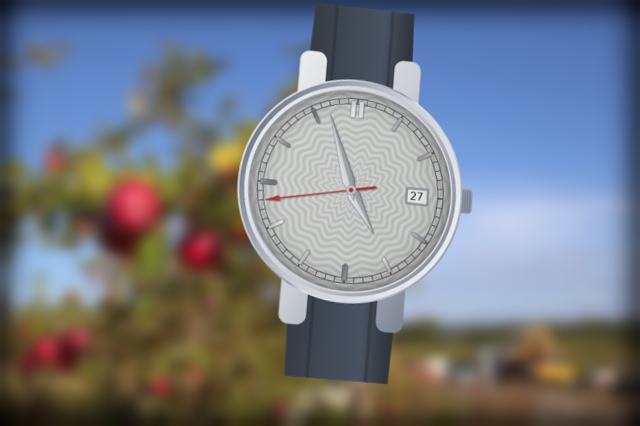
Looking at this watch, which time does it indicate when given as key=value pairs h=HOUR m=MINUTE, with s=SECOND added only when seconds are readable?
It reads h=4 m=56 s=43
